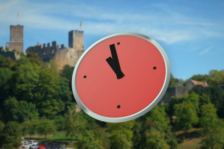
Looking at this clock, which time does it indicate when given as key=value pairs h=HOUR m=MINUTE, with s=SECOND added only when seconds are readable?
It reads h=10 m=58
